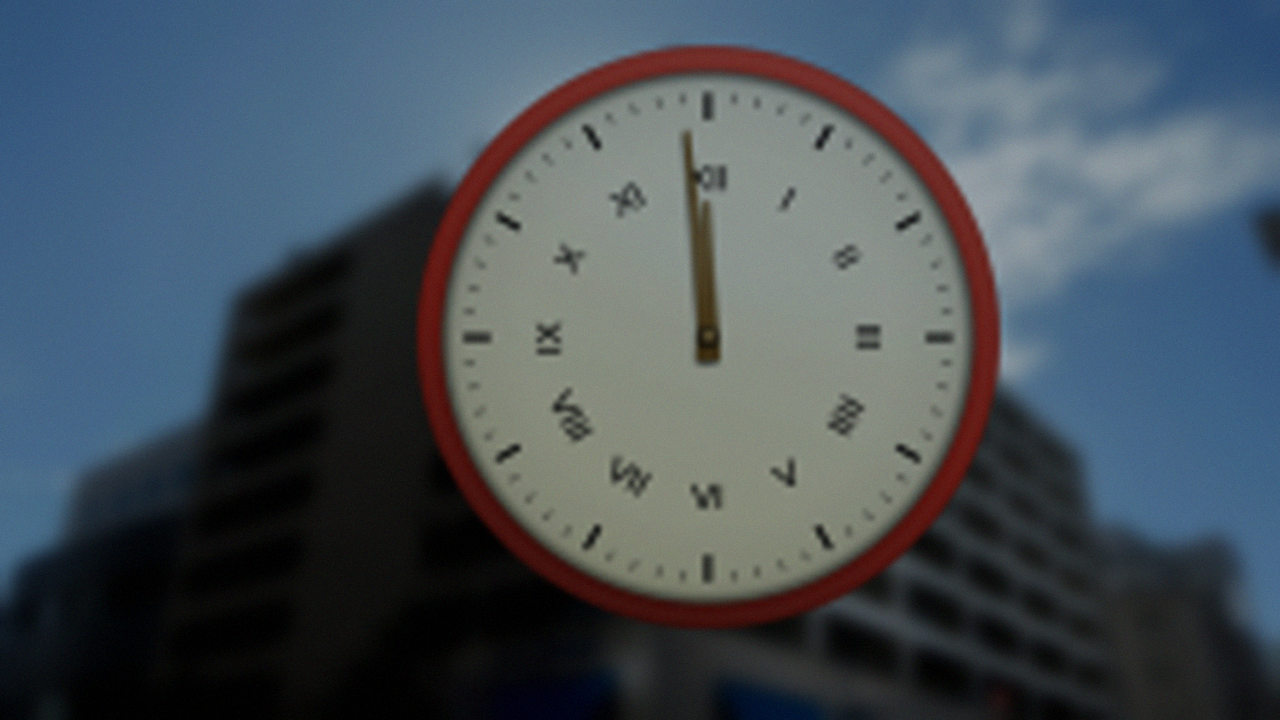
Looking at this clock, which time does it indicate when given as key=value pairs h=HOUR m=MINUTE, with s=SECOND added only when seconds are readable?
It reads h=11 m=59
